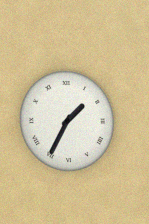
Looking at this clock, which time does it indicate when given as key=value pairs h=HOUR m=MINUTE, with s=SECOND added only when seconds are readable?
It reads h=1 m=35
